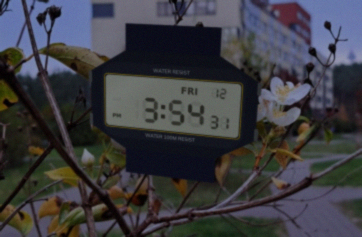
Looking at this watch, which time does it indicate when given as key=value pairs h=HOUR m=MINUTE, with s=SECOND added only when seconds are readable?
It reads h=3 m=54 s=31
